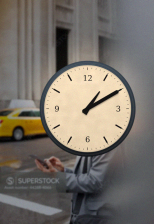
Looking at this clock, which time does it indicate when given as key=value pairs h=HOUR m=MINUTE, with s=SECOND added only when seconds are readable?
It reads h=1 m=10
